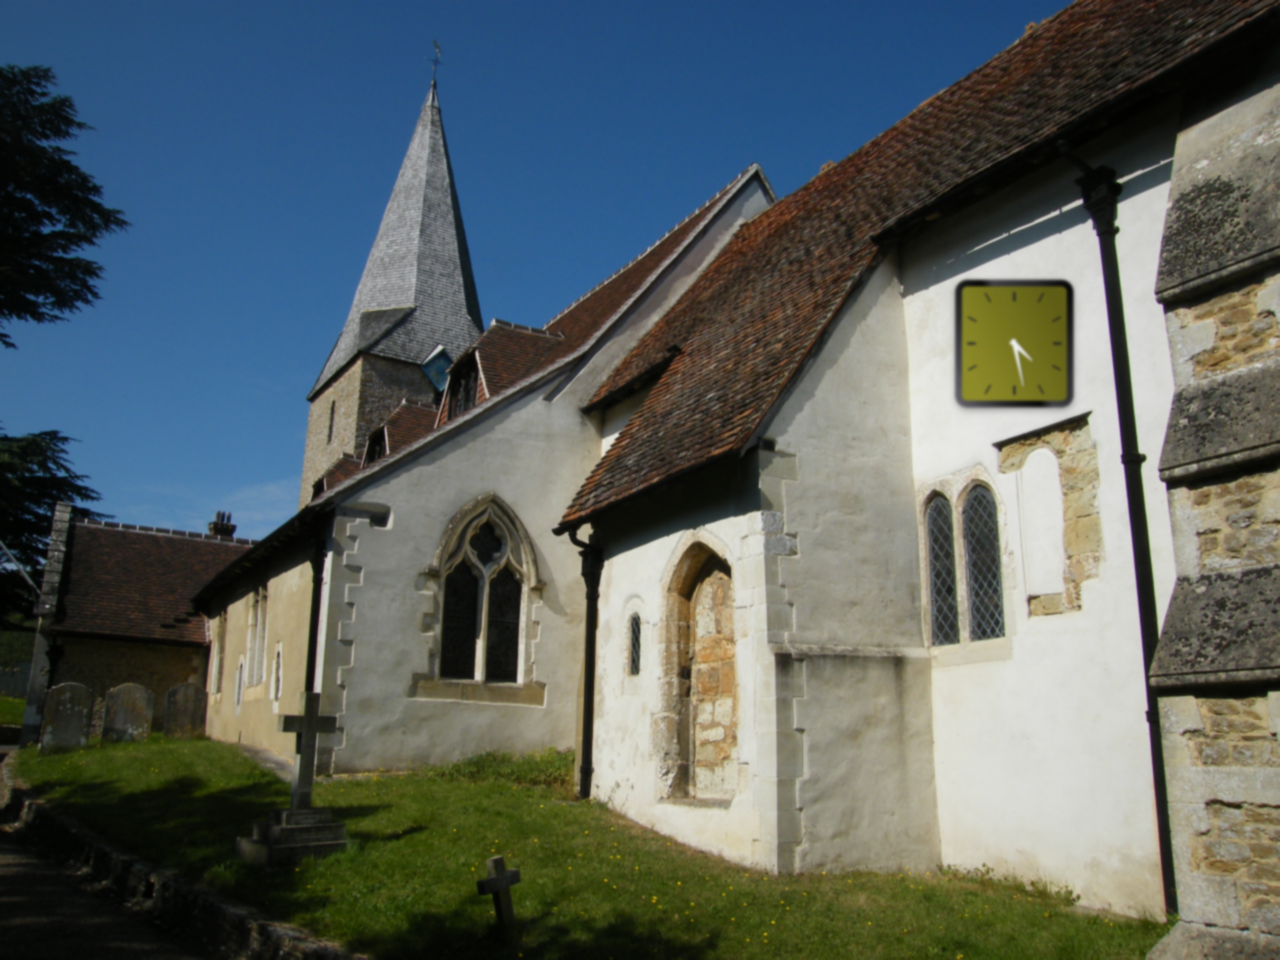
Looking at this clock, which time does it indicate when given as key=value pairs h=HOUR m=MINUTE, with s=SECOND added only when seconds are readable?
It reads h=4 m=28
